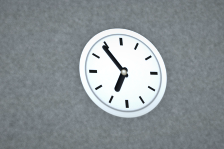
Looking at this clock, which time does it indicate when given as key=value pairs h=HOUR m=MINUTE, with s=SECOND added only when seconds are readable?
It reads h=6 m=54
